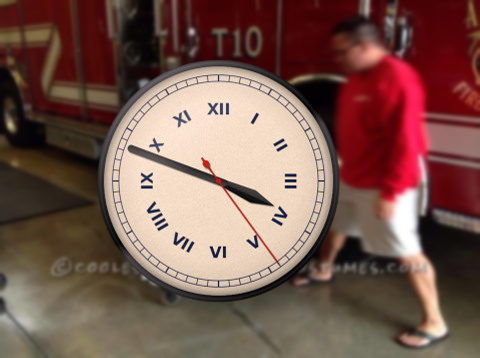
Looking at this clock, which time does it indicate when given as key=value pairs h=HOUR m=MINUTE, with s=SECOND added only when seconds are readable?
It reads h=3 m=48 s=24
